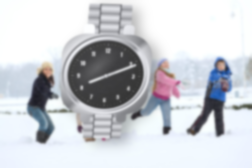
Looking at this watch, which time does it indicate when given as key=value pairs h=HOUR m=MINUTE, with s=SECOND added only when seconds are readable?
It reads h=8 m=11
